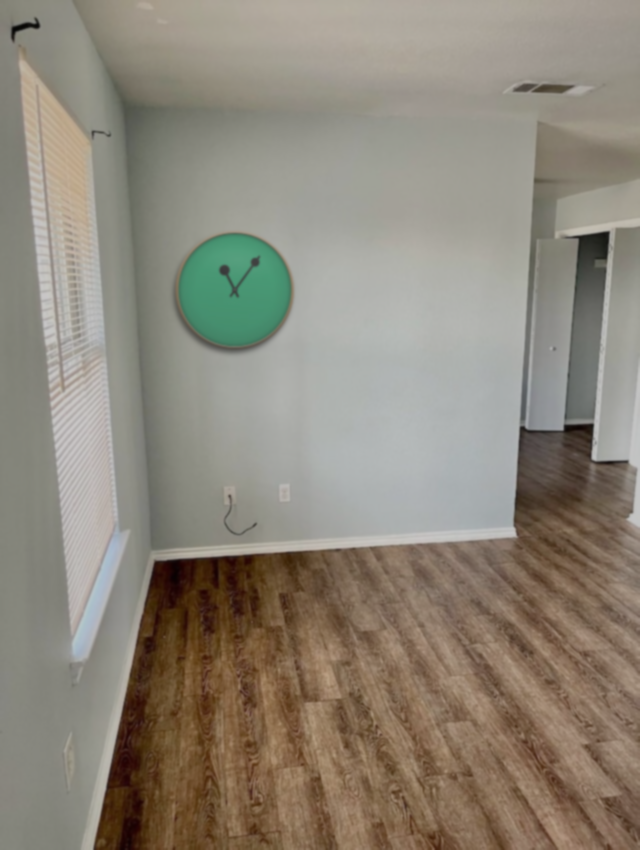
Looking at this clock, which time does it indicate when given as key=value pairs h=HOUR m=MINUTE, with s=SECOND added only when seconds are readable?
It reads h=11 m=6
